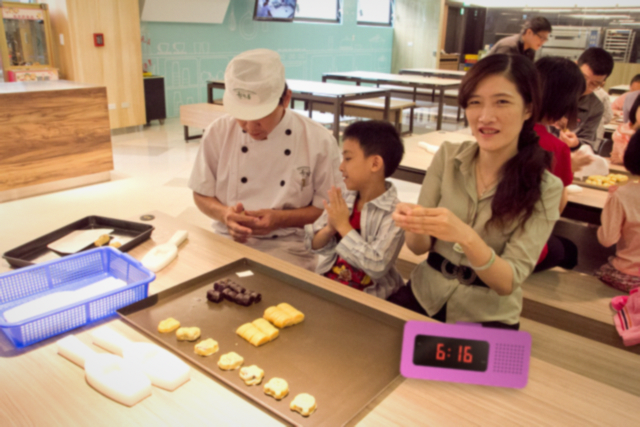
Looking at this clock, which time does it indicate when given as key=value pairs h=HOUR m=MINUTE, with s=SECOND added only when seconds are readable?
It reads h=6 m=16
